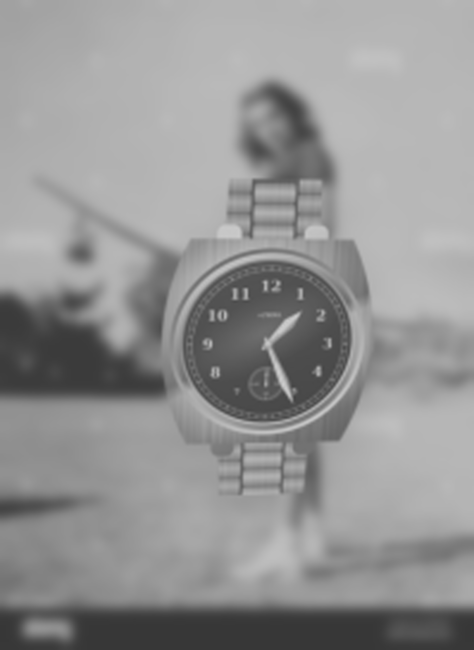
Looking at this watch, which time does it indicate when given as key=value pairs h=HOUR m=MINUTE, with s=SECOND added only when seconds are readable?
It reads h=1 m=26
